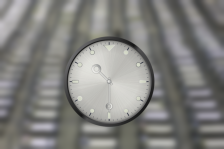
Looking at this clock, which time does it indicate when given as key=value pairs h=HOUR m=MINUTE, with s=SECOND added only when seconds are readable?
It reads h=10 m=30
